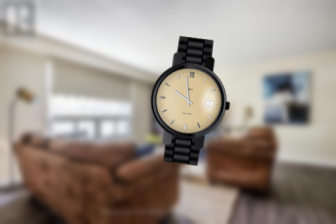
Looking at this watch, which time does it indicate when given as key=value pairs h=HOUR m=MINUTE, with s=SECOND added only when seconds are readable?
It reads h=9 m=58
